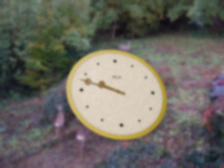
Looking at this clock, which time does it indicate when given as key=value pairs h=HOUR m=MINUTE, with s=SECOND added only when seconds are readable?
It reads h=9 m=48
